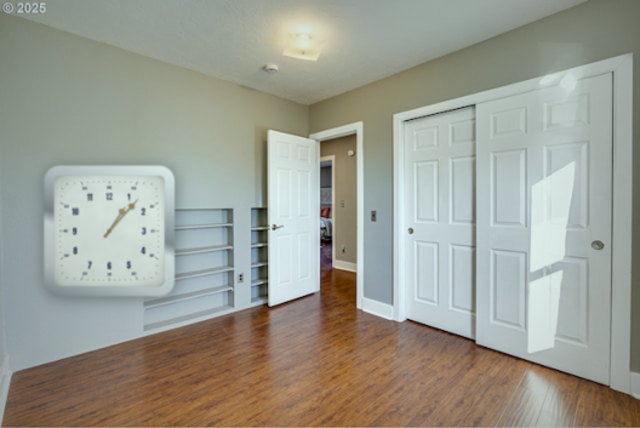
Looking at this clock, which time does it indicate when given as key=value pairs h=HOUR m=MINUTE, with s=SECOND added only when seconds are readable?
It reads h=1 m=7
